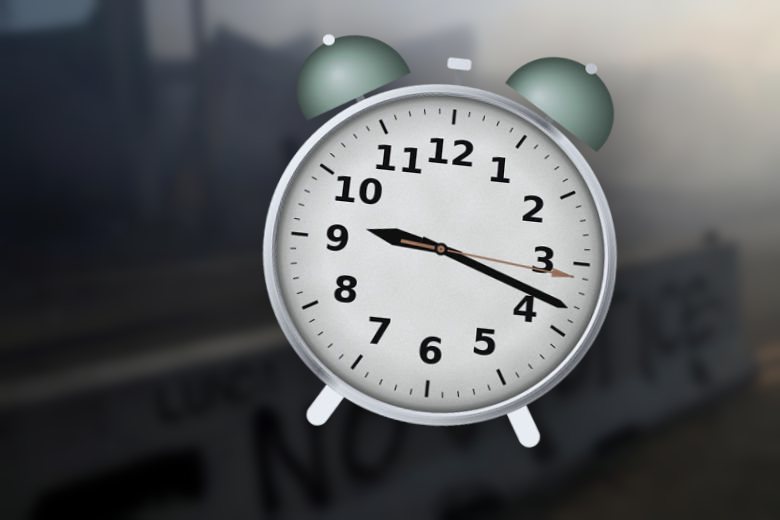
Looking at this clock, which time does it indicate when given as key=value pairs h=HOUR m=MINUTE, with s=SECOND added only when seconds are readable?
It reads h=9 m=18 s=16
